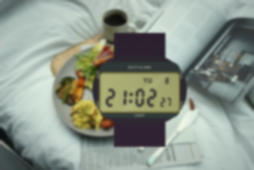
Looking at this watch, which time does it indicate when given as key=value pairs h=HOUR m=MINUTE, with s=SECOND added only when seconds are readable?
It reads h=21 m=2
